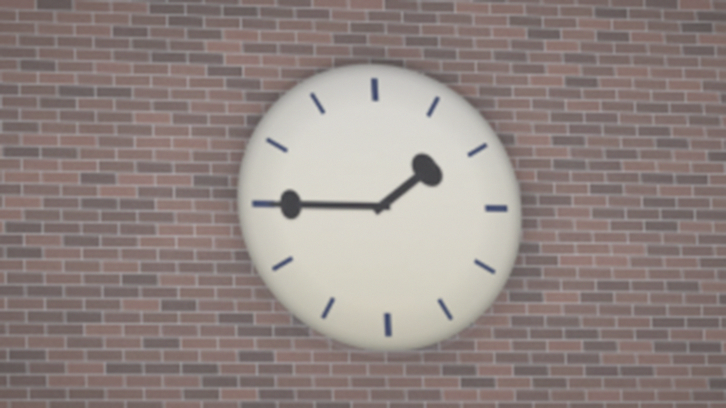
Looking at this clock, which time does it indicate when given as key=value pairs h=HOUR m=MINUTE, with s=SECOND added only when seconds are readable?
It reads h=1 m=45
